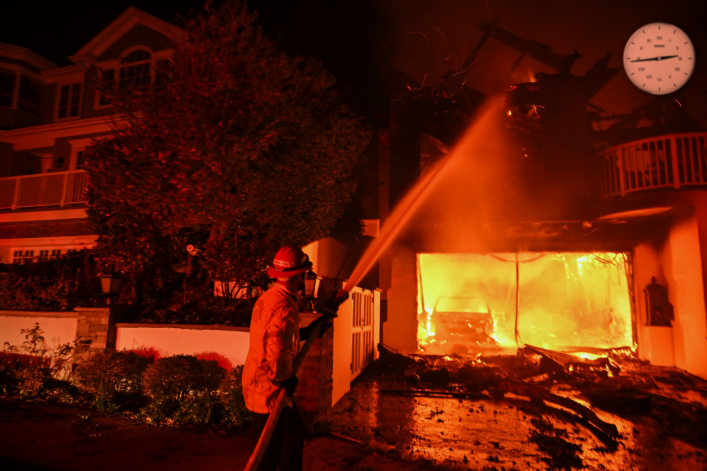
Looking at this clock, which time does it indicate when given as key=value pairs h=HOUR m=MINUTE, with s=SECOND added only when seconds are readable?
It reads h=2 m=44
